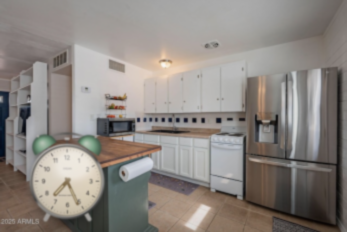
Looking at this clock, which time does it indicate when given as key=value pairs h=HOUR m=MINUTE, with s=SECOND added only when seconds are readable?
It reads h=7 m=26
